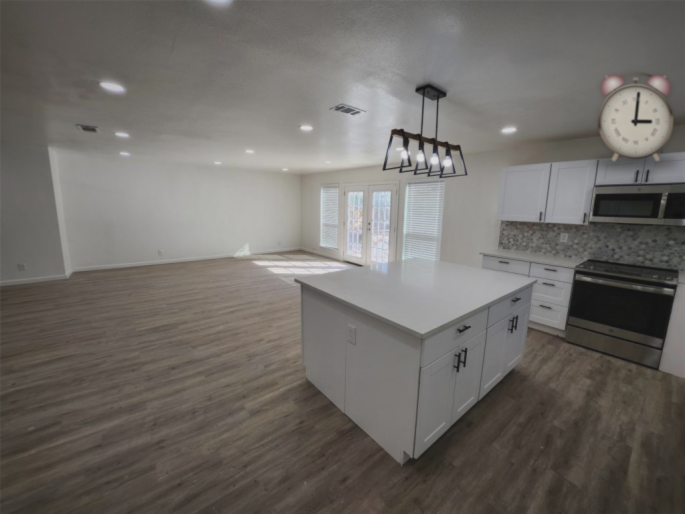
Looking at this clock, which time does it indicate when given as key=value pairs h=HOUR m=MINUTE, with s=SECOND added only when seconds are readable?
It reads h=3 m=1
